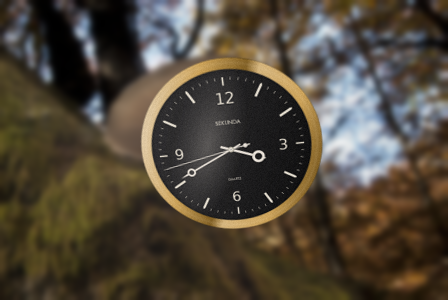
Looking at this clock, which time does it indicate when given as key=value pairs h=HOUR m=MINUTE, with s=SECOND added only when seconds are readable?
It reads h=3 m=40 s=43
